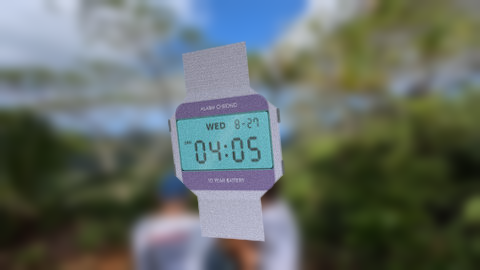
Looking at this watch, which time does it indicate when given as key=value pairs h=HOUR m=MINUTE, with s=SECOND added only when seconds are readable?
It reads h=4 m=5
